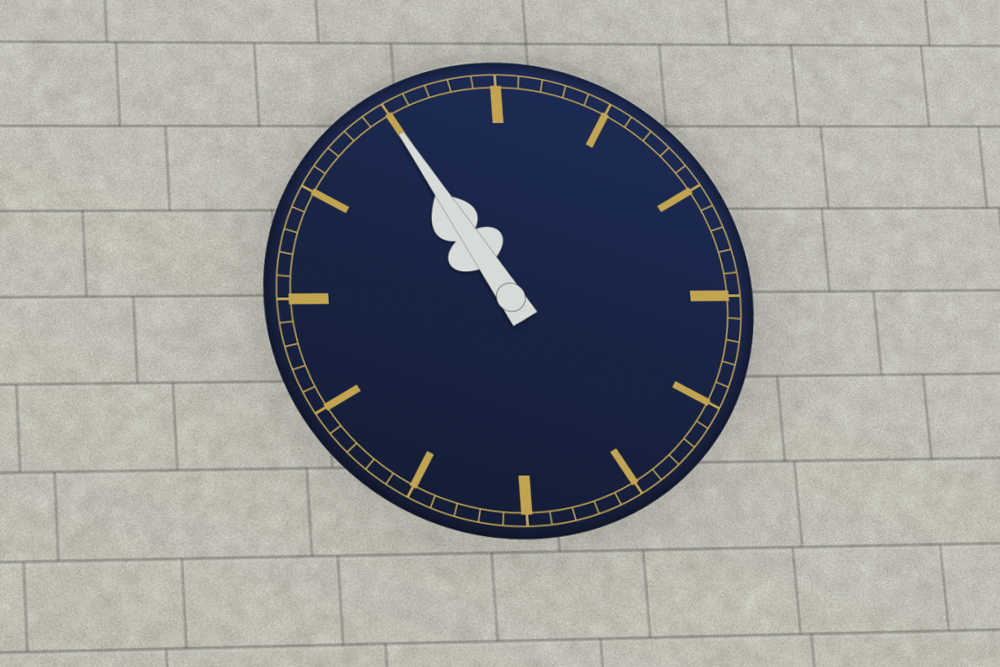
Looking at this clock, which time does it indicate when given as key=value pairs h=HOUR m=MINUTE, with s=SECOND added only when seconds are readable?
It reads h=10 m=55
